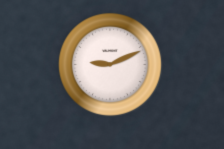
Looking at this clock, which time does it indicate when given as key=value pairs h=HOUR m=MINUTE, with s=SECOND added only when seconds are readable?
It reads h=9 m=11
